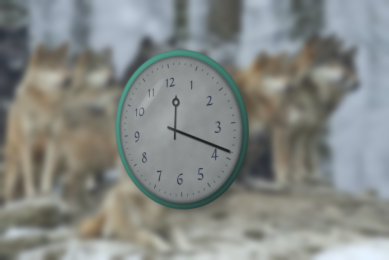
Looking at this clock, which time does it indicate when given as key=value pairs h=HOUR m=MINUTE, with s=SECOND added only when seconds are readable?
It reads h=12 m=19
